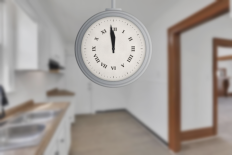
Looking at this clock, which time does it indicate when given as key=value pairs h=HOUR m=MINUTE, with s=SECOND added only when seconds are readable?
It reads h=11 m=59
